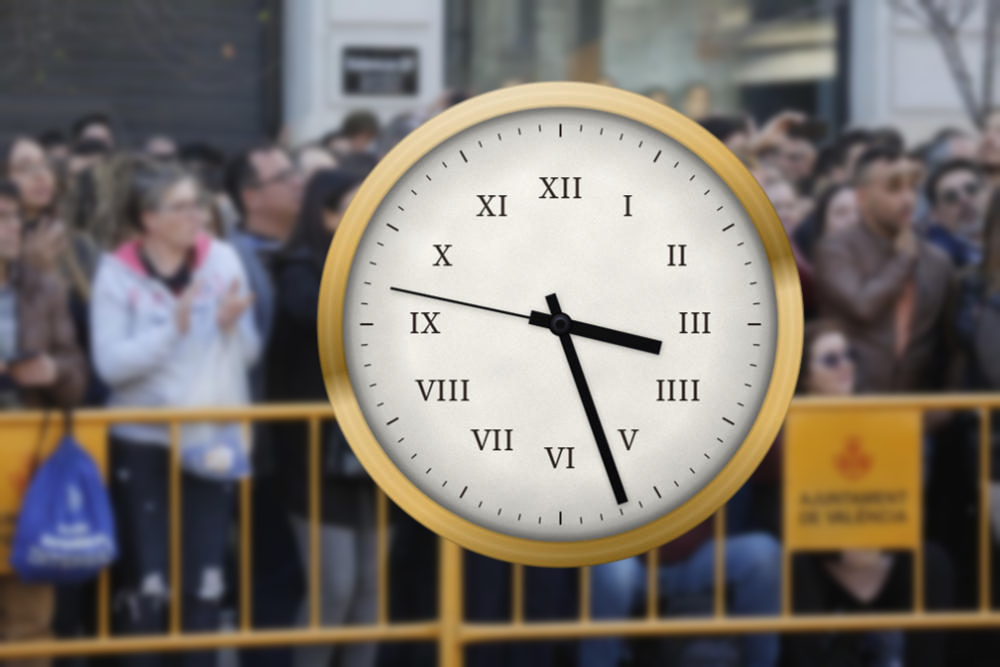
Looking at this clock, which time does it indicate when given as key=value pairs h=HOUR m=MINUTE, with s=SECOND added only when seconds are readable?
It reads h=3 m=26 s=47
